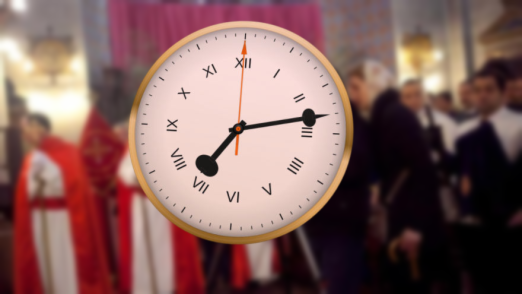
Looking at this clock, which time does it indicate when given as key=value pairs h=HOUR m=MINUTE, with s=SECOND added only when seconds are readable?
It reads h=7 m=13 s=0
